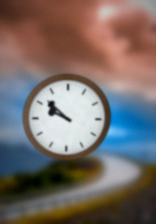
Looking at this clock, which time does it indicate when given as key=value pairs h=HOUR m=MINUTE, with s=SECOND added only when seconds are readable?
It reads h=9 m=52
